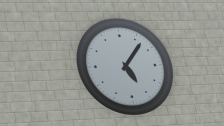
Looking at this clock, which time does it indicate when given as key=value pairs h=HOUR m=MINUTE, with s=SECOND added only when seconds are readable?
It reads h=5 m=7
